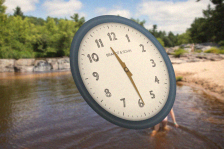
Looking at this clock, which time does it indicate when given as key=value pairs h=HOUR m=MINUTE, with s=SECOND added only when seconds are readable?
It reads h=11 m=29
